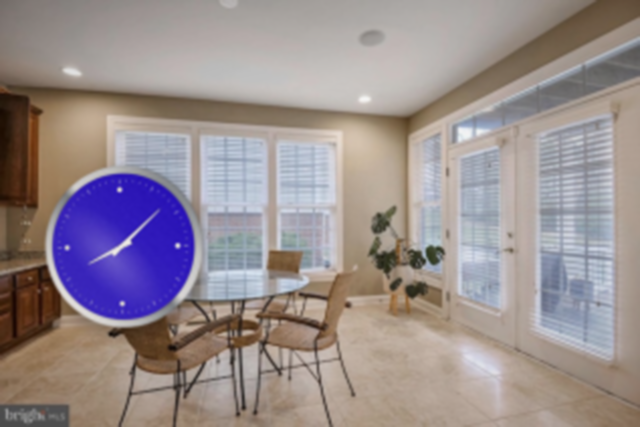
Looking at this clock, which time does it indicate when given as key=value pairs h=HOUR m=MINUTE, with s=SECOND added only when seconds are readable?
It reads h=8 m=8
